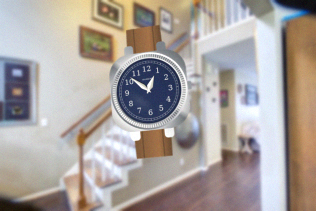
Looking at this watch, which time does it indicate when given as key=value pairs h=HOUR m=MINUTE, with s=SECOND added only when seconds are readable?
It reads h=12 m=52
